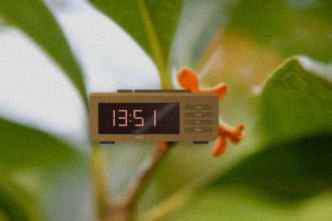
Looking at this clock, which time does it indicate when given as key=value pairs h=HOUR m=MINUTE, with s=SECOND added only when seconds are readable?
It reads h=13 m=51
